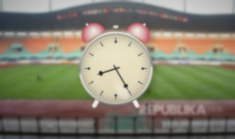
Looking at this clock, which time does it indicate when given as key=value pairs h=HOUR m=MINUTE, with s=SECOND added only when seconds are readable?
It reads h=8 m=25
